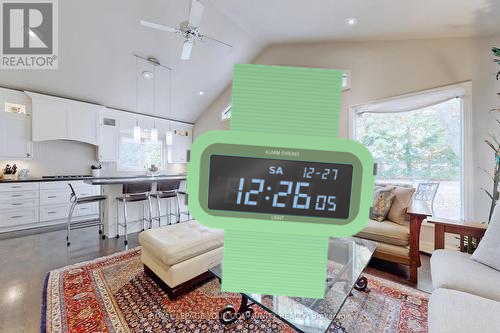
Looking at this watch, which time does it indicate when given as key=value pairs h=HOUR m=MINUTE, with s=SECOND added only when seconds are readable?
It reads h=12 m=26 s=5
